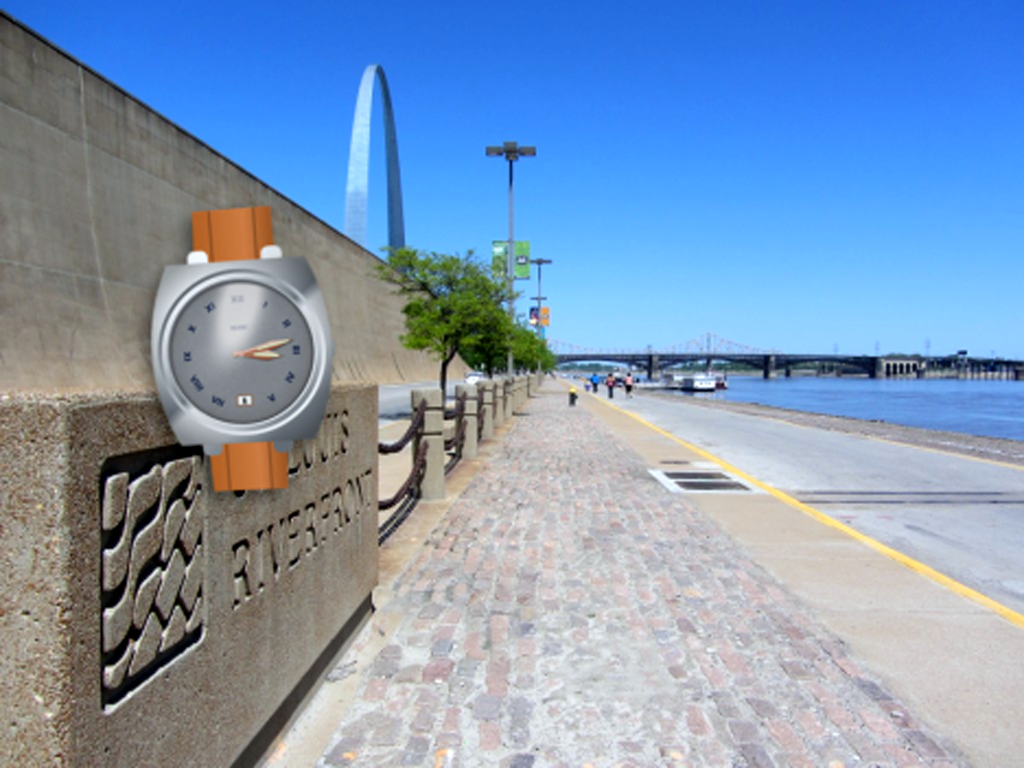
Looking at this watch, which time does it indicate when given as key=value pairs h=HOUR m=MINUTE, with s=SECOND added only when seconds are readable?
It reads h=3 m=13
